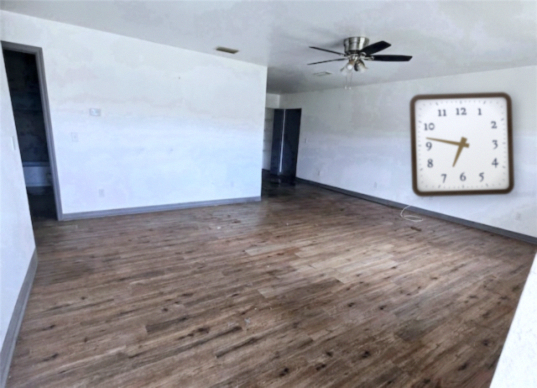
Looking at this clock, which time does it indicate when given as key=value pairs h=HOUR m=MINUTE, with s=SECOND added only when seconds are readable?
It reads h=6 m=47
